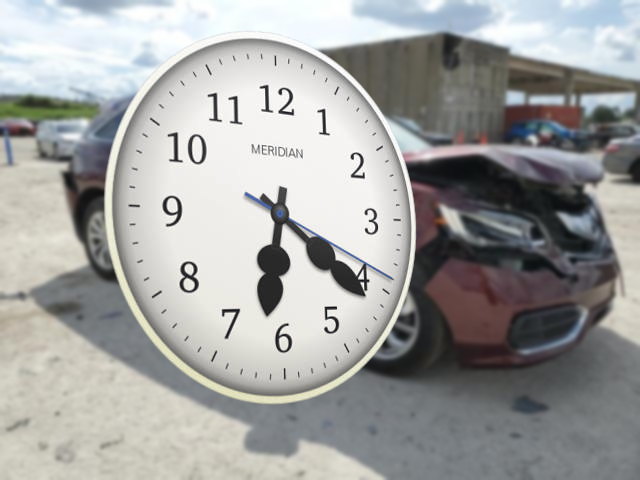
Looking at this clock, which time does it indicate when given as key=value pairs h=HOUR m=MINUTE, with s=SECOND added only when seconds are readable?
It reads h=6 m=21 s=19
